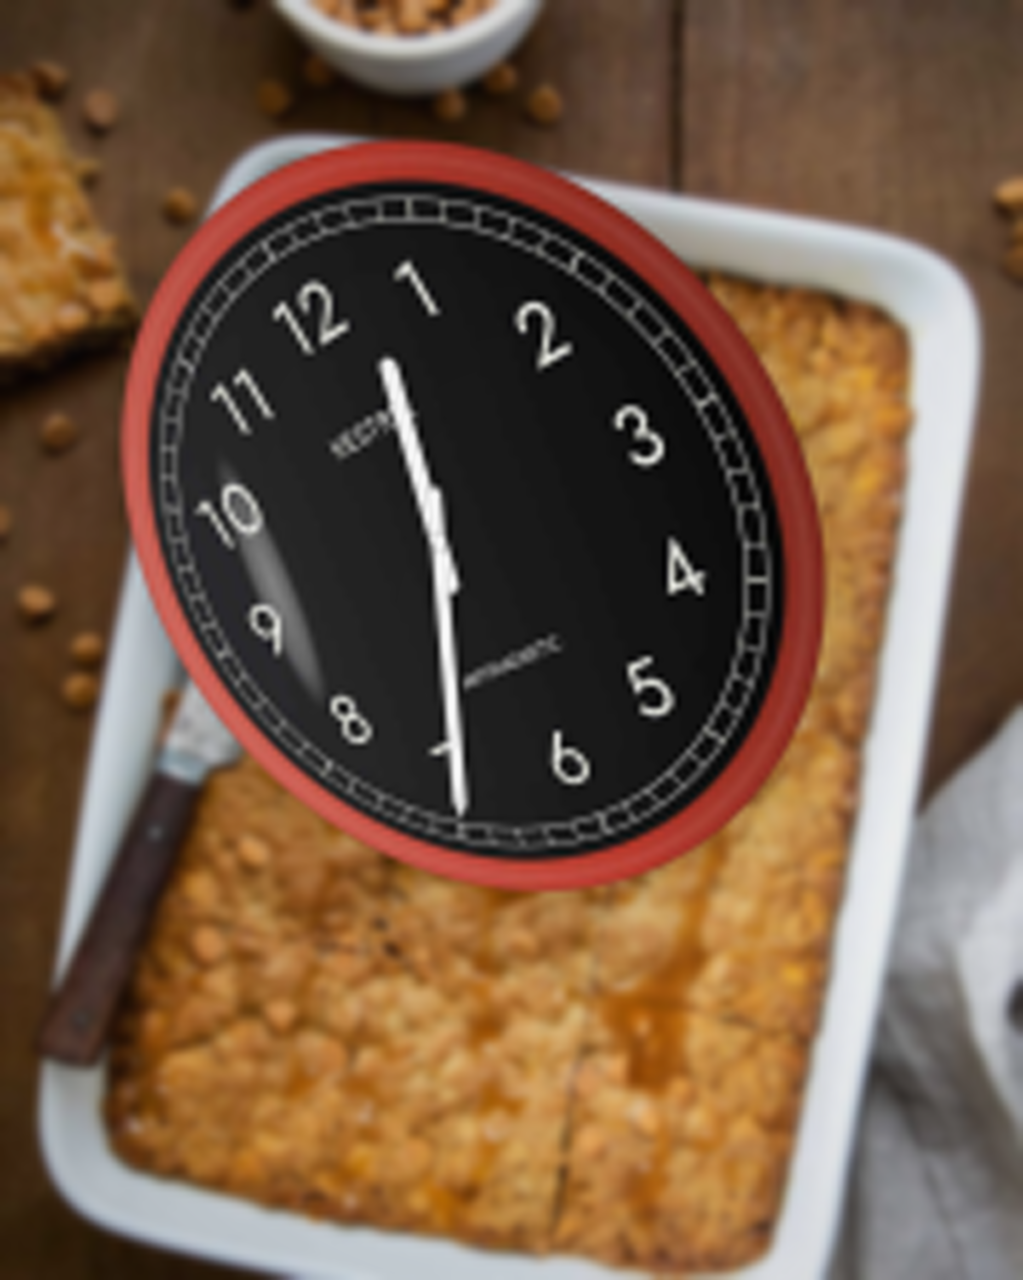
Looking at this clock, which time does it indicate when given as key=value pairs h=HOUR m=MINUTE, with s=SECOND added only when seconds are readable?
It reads h=12 m=35
